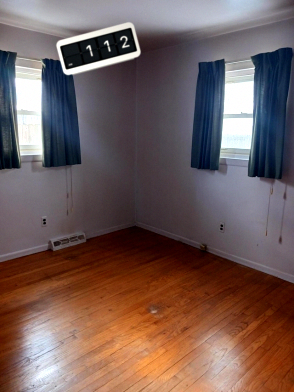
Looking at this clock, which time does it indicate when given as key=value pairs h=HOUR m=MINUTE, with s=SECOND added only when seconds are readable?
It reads h=1 m=12
